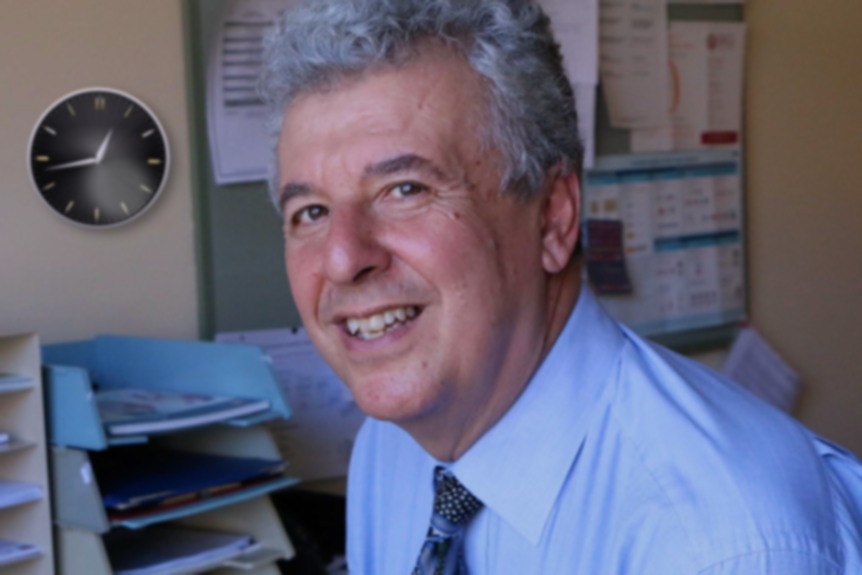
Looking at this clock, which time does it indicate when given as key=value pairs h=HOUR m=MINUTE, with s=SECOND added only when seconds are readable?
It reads h=12 m=43
